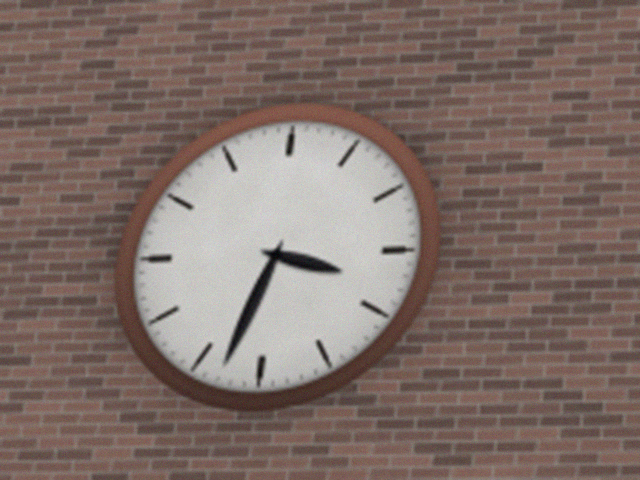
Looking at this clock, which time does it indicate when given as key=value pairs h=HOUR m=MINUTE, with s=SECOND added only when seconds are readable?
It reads h=3 m=33
